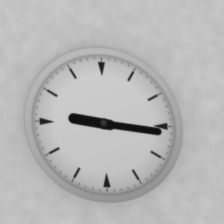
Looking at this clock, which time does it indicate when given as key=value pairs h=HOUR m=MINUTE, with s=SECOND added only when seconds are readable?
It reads h=9 m=16
